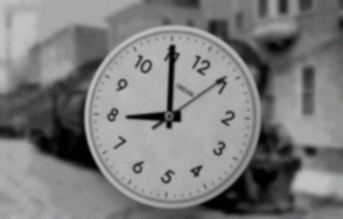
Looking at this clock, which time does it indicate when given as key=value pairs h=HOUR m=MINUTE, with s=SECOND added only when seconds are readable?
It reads h=7 m=55 s=4
